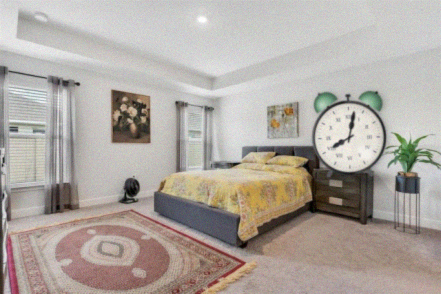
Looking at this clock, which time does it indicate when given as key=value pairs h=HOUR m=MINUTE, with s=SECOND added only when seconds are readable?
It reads h=8 m=2
